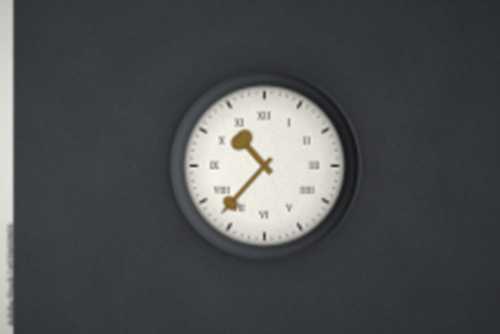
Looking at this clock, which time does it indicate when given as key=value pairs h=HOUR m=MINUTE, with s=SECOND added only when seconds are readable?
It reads h=10 m=37
